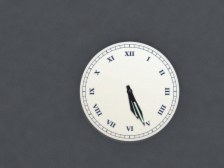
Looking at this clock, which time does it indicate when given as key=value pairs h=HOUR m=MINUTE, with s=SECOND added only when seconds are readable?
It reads h=5 m=26
